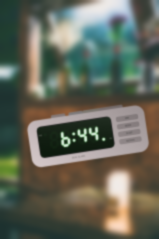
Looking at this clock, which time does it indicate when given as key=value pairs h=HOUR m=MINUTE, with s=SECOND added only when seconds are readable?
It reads h=6 m=44
